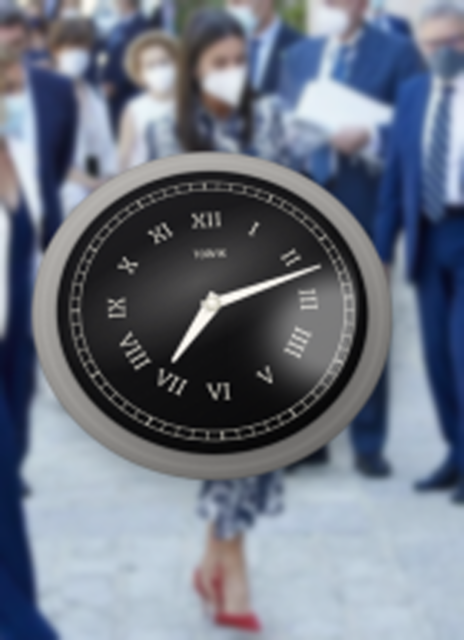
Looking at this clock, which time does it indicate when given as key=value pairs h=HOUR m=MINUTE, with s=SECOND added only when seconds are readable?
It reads h=7 m=12
